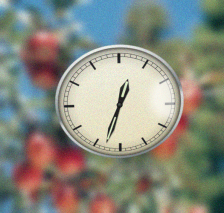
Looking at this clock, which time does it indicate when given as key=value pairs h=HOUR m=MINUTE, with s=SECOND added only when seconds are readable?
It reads h=12 m=33
